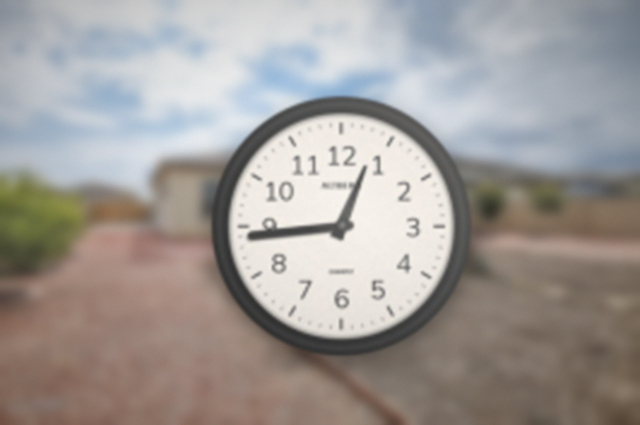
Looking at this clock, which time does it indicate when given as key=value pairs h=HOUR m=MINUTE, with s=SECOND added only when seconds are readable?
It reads h=12 m=44
